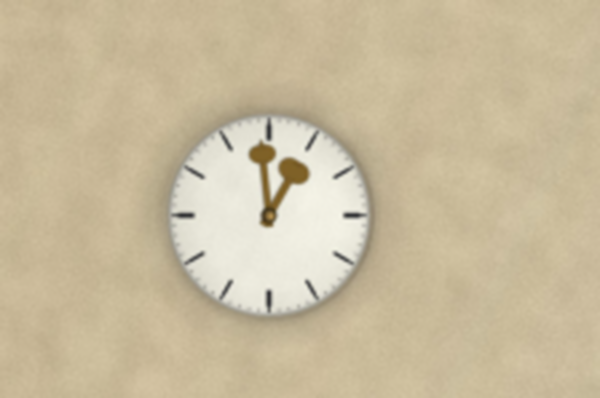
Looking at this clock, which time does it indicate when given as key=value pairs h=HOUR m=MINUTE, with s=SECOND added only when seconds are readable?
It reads h=12 m=59
